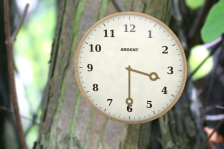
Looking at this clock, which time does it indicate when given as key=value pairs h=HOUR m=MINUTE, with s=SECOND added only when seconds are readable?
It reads h=3 m=30
